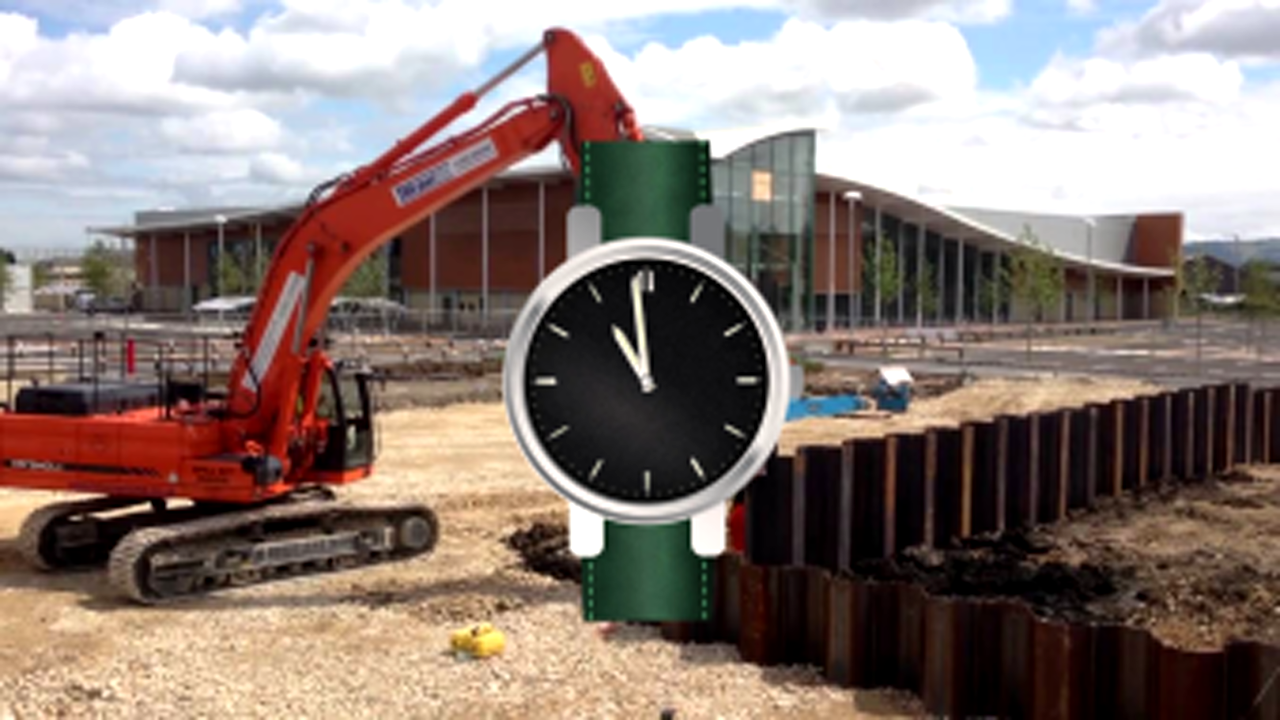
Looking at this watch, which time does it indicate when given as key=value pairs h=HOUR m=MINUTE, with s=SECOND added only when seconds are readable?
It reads h=10 m=59
